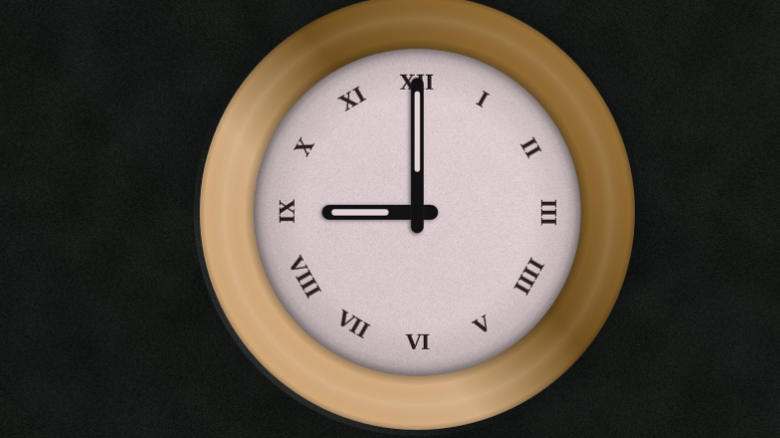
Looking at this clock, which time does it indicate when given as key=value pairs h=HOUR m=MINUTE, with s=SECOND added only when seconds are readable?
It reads h=9 m=0
